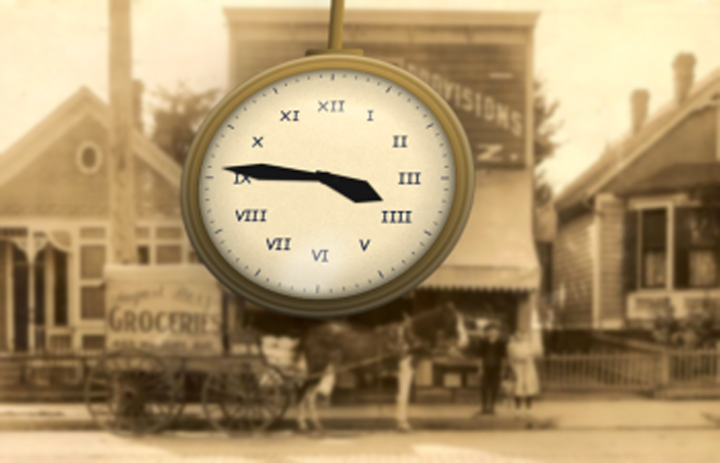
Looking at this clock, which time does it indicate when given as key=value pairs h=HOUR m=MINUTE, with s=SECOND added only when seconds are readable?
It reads h=3 m=46
